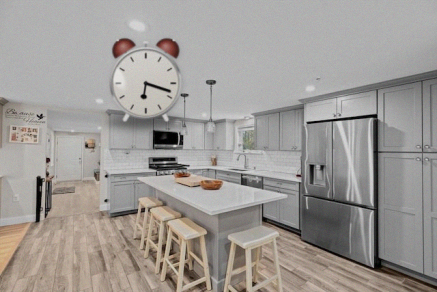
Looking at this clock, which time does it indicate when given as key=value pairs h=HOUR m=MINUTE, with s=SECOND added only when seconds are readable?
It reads h=6 m=18
